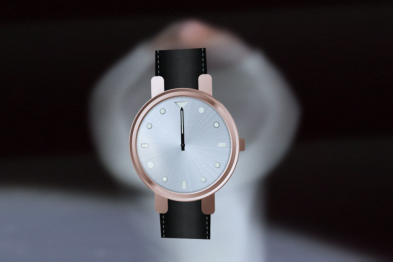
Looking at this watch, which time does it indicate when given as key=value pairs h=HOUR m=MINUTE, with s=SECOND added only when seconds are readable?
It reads h=12 m=0
